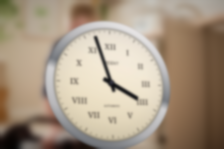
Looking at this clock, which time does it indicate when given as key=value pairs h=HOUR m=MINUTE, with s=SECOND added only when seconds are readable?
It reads h=3 m=57
